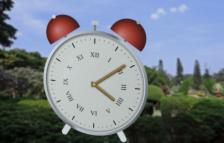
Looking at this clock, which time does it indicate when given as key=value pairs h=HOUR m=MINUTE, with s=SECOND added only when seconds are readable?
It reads h=4 m=9
